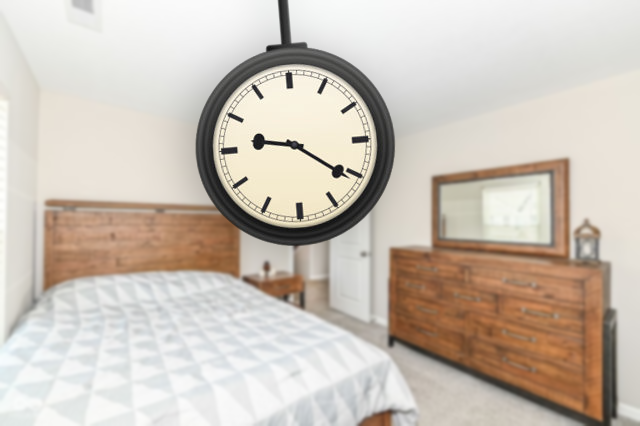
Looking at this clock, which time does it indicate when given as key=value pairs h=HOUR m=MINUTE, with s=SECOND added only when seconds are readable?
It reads h=9 m=21
